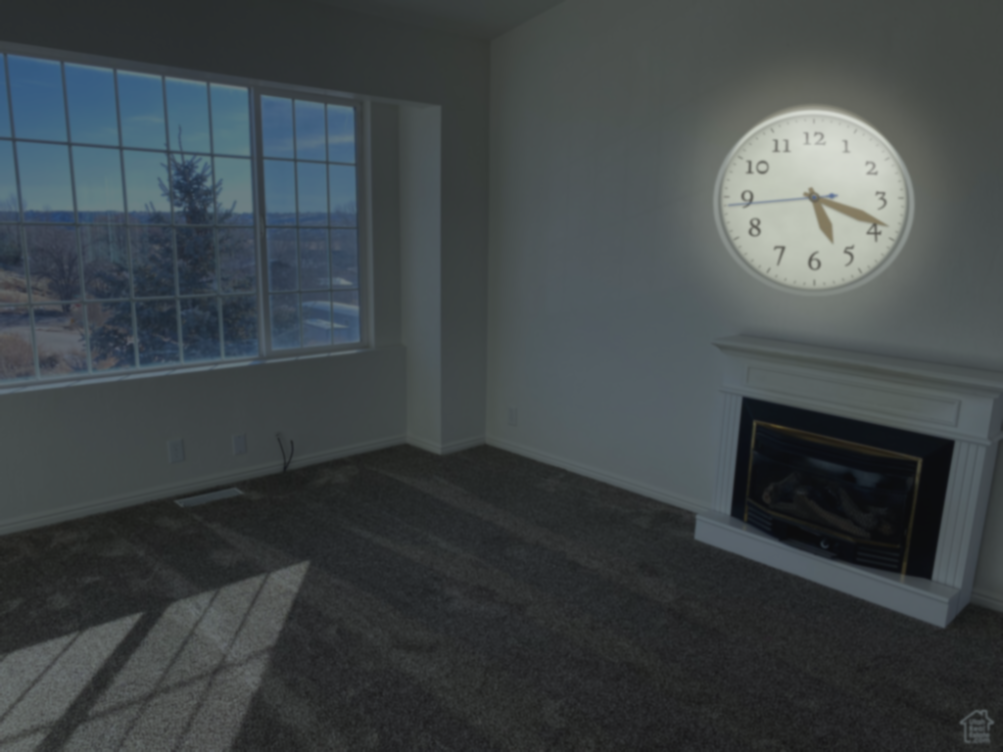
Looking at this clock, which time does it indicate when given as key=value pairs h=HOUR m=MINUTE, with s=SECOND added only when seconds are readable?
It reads h=5 m=18 s=44
